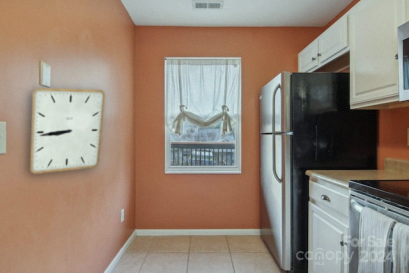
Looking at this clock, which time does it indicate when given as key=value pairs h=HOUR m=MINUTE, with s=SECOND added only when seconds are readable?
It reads h=8 m=44
